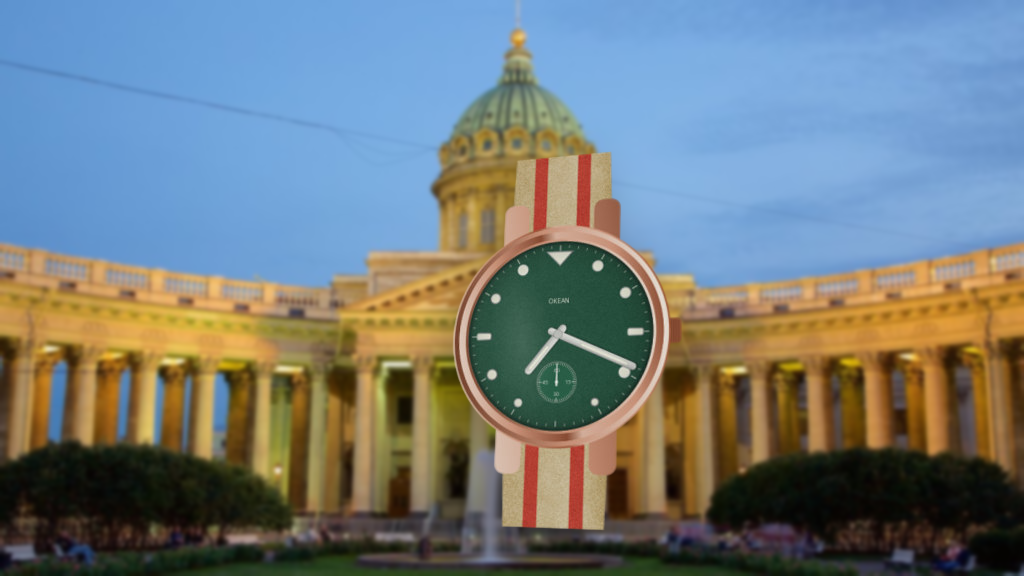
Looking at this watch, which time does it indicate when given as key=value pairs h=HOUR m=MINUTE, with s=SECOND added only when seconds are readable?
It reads h=7 m=19
